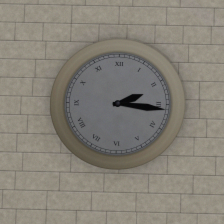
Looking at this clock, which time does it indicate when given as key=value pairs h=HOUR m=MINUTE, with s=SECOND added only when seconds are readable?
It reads h=2 m=16
